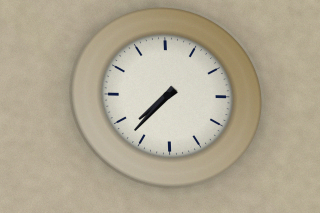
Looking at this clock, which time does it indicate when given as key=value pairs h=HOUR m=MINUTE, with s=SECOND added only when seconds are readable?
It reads h=7 m=37
